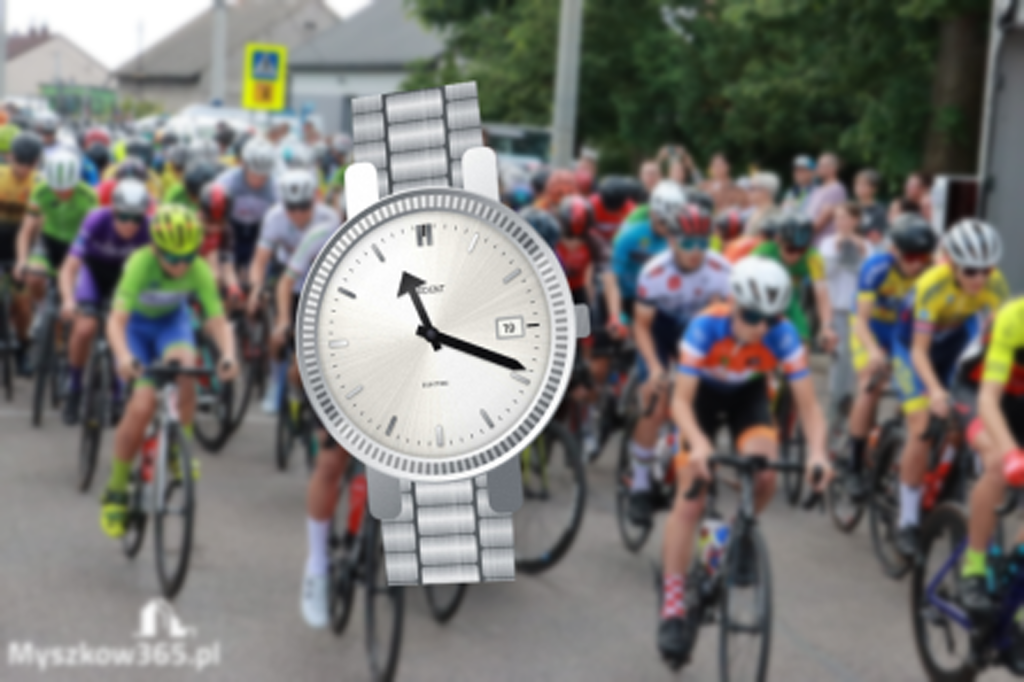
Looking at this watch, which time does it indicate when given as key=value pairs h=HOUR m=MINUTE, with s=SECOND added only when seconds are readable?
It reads h=11 m=19
